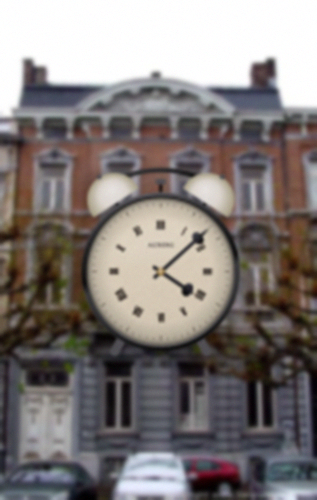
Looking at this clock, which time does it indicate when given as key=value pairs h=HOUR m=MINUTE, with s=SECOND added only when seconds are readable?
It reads h=4 m=8
